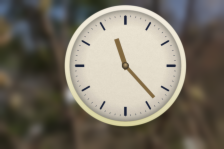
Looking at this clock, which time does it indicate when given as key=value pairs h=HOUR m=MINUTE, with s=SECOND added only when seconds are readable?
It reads h=11 m=23
